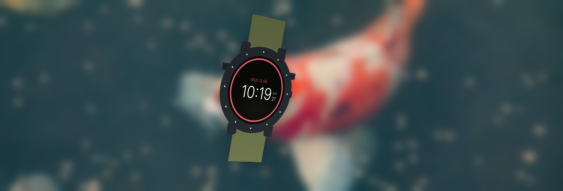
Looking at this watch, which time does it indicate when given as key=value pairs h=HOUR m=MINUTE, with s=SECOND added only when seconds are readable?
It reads h=10 m=19
